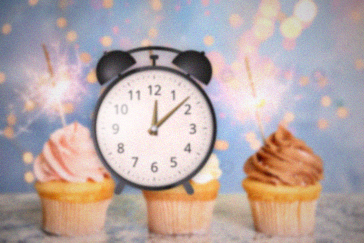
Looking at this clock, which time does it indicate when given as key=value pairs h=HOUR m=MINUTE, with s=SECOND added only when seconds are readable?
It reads h=12 m=8
